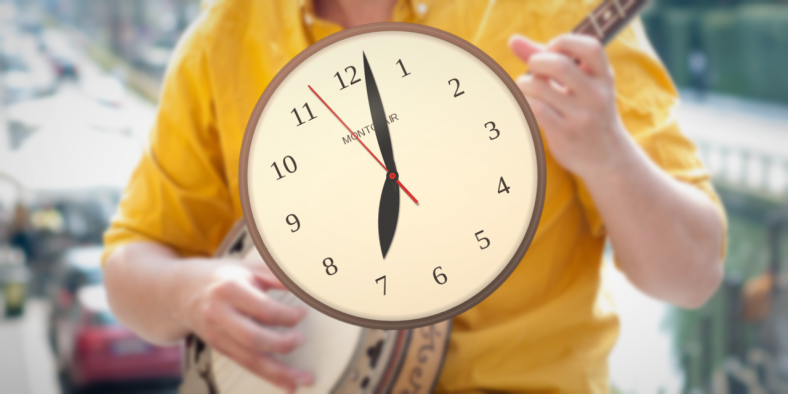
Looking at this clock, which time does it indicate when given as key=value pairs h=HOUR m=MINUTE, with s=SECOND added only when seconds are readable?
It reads h=7 m=1 s=57
